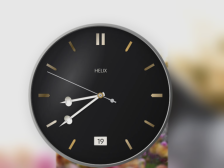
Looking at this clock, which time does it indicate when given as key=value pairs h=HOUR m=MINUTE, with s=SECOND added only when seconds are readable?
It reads h=8 m=38 s=49
